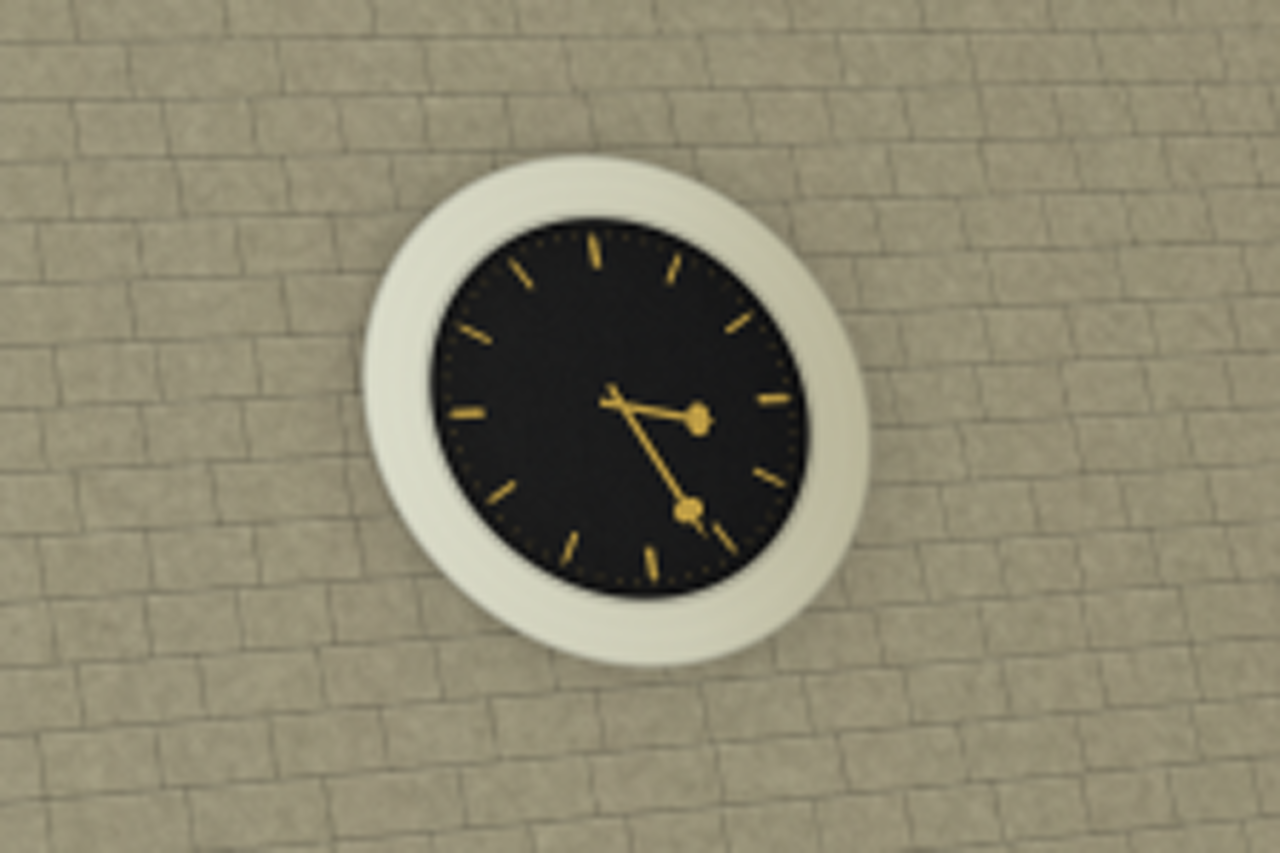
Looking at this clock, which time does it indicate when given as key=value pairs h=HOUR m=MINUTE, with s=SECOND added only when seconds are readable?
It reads h=3 m=26
